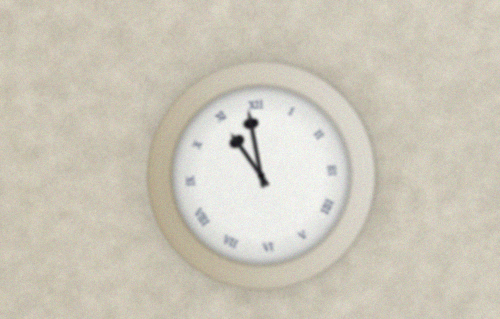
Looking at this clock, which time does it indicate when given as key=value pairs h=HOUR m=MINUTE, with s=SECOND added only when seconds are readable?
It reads h=10 m=59
